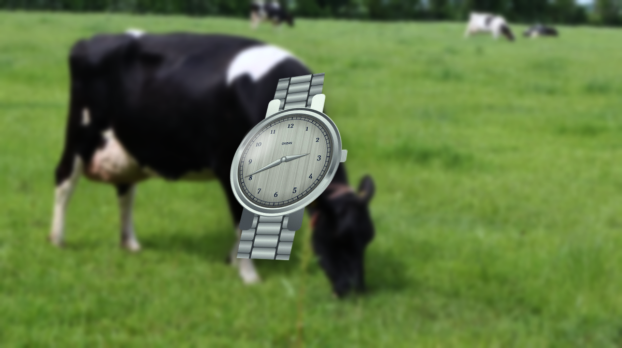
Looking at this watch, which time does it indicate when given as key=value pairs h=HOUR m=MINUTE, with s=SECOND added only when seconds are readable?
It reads h=2 m=41
